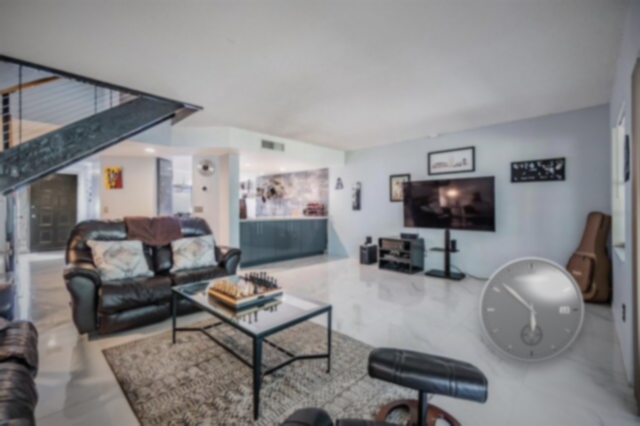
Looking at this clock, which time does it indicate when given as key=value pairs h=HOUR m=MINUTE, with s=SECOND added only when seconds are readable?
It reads h=5 m=52
